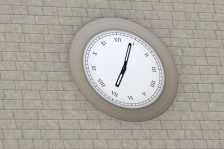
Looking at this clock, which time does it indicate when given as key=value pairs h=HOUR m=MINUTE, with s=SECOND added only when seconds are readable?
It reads h=7 m=4
